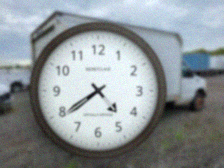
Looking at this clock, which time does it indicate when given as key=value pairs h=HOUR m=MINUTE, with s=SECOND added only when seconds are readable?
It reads h=4 m=39
